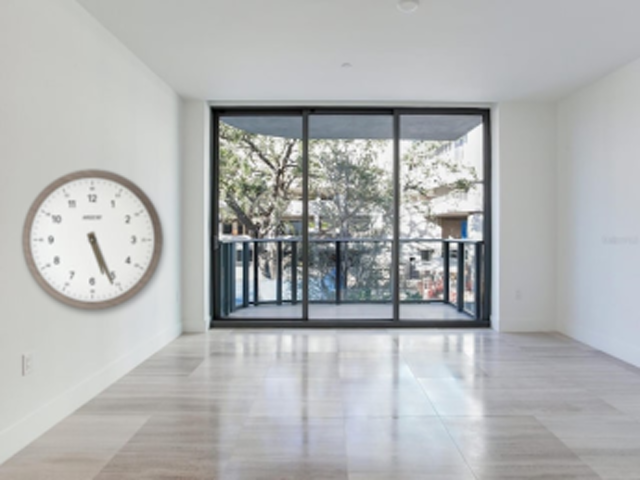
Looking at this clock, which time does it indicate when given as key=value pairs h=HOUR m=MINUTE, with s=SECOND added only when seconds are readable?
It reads h=5 m=26
